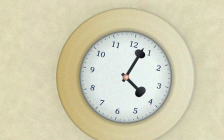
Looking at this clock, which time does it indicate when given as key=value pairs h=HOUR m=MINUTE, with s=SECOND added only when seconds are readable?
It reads h=4 m=3
